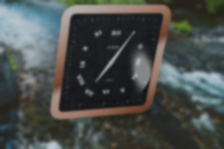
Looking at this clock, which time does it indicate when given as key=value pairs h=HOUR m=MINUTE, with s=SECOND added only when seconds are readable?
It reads h=7 m=5
